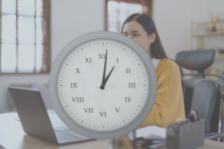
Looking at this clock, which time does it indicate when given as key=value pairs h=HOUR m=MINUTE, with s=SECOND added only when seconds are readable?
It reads h=1 m=1
